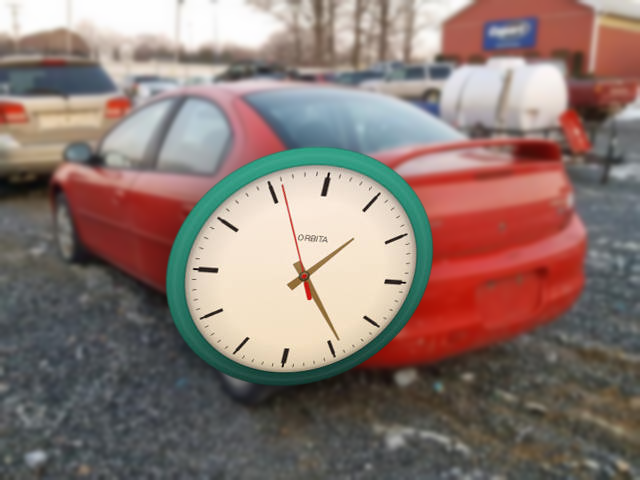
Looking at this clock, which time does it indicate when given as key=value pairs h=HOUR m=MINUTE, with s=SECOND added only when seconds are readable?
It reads h=1 m=23 s=56
